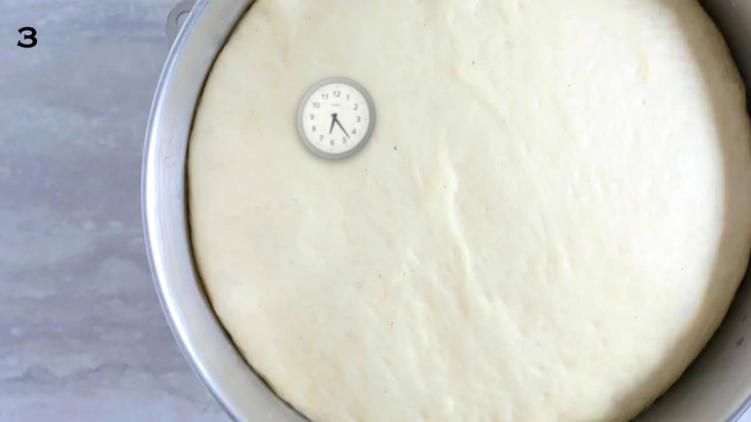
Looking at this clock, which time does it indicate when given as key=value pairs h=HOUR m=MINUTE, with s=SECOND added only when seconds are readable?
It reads h=6 m=23
